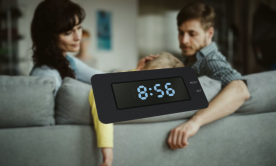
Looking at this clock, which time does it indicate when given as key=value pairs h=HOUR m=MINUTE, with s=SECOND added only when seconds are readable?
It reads h=8 m=56
